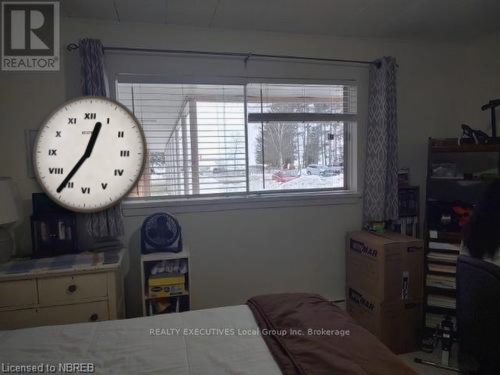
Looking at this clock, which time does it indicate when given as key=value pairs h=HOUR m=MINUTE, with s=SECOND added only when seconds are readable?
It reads h=12 m=36
